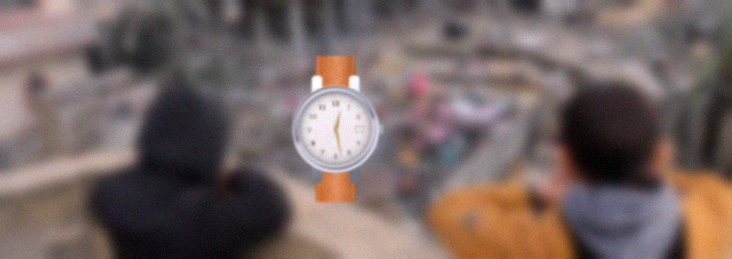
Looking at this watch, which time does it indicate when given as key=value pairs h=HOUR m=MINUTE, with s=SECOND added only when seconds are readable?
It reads h=12 m=28
